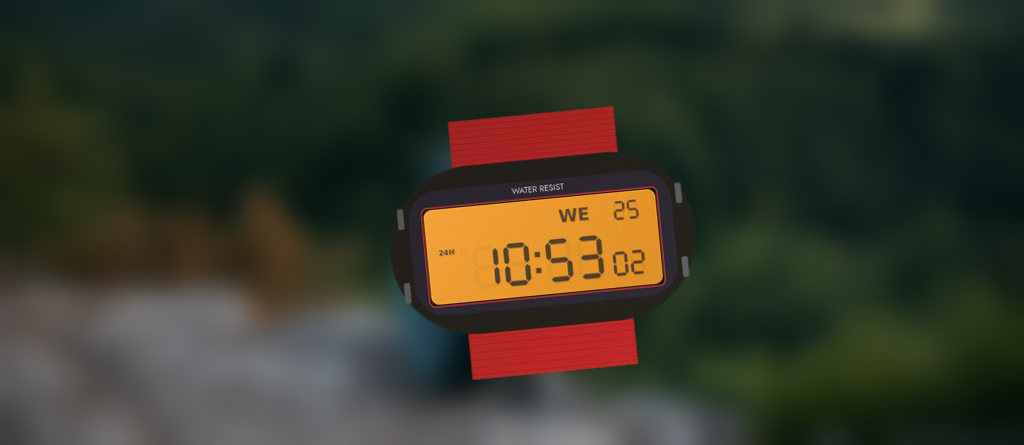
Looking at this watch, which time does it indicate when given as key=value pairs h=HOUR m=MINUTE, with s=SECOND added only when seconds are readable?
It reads h=10 m=53 s=2
